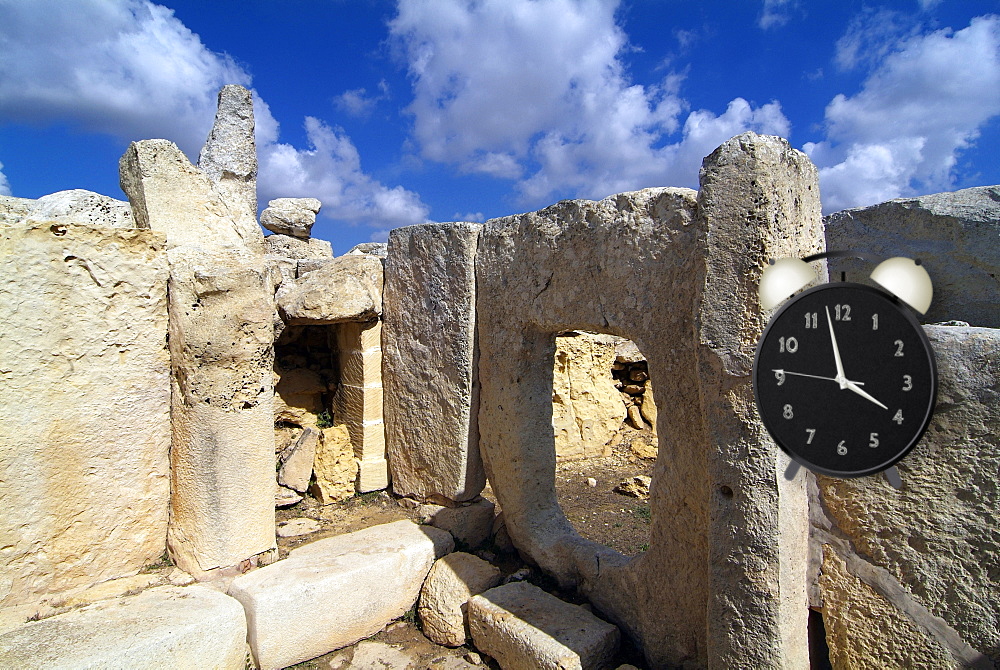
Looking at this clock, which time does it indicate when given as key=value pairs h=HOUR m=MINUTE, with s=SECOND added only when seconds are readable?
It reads h=3 m=57 s=46
